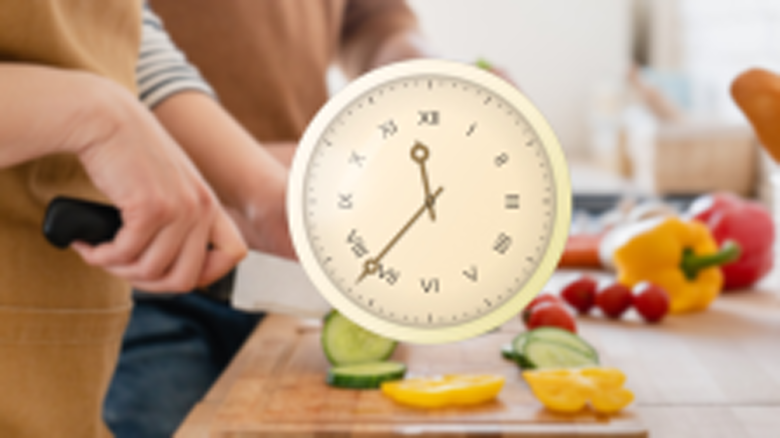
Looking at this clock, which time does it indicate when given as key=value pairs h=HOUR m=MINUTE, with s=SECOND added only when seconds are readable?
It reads h=11 m=37
